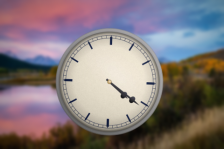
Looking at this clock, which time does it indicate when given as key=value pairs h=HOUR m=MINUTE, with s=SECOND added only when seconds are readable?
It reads h=4 m=21
